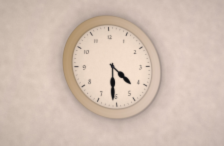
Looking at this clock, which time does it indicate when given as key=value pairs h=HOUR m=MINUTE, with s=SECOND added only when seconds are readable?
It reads h=4 m=31
